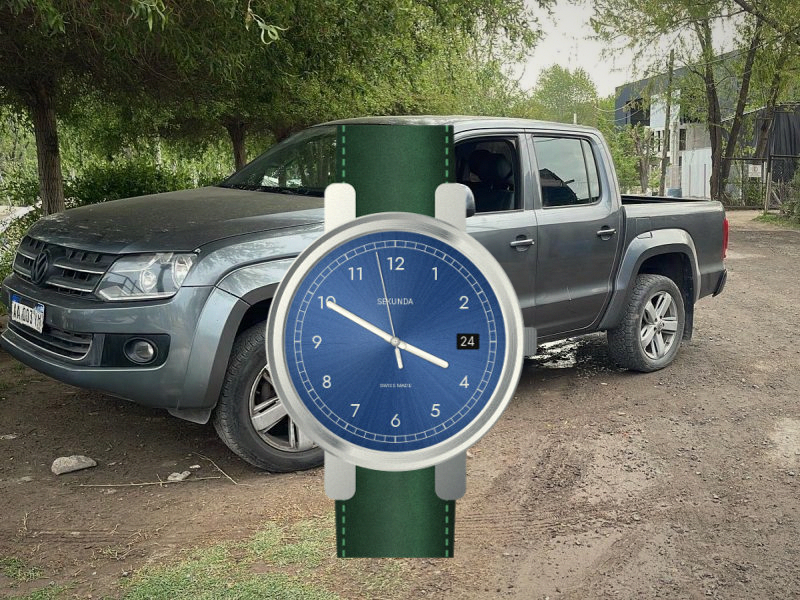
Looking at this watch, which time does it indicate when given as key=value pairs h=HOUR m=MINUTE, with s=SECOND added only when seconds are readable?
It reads h=3 m=49 s=58
